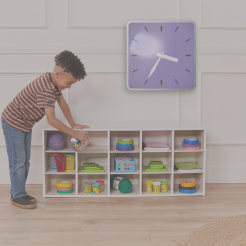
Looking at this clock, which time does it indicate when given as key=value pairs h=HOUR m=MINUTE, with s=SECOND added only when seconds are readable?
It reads h=3 m=35
